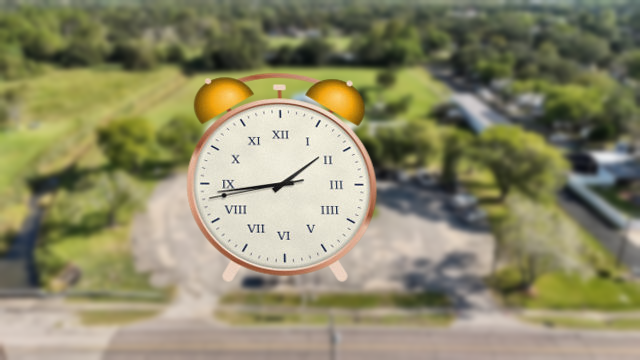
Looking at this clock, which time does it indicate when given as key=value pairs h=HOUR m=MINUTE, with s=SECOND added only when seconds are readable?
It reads h=1 m=43 s=43
